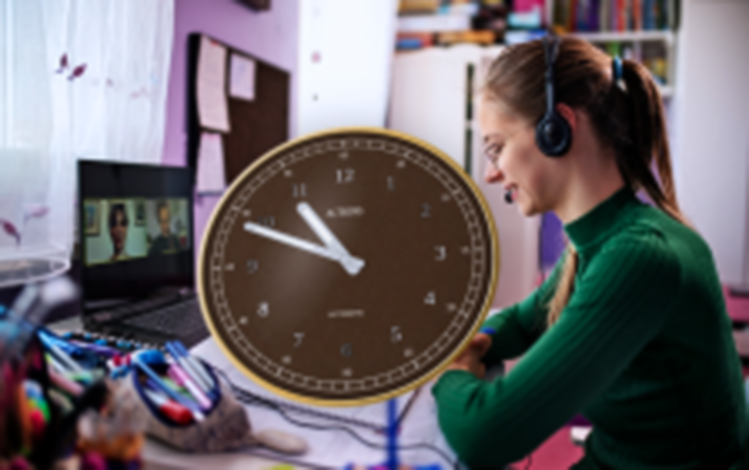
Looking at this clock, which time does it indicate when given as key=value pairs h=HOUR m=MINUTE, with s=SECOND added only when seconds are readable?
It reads h=10 m=49
